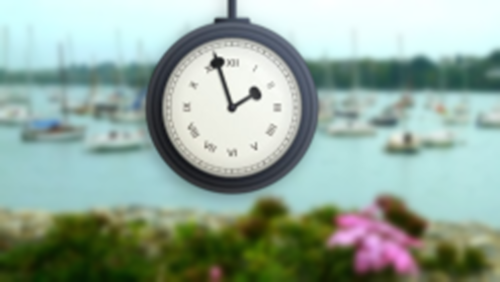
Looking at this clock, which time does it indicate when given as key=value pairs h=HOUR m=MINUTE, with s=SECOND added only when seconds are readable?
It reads h=1 m=57
